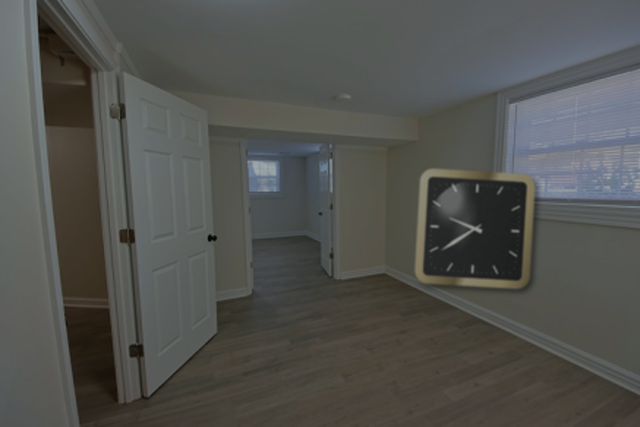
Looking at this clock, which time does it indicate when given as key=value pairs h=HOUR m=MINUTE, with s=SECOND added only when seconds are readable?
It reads h=9 m=39
